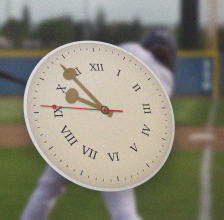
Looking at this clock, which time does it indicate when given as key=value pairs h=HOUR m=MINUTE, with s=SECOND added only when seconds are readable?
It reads h=9 m=53 s=46
